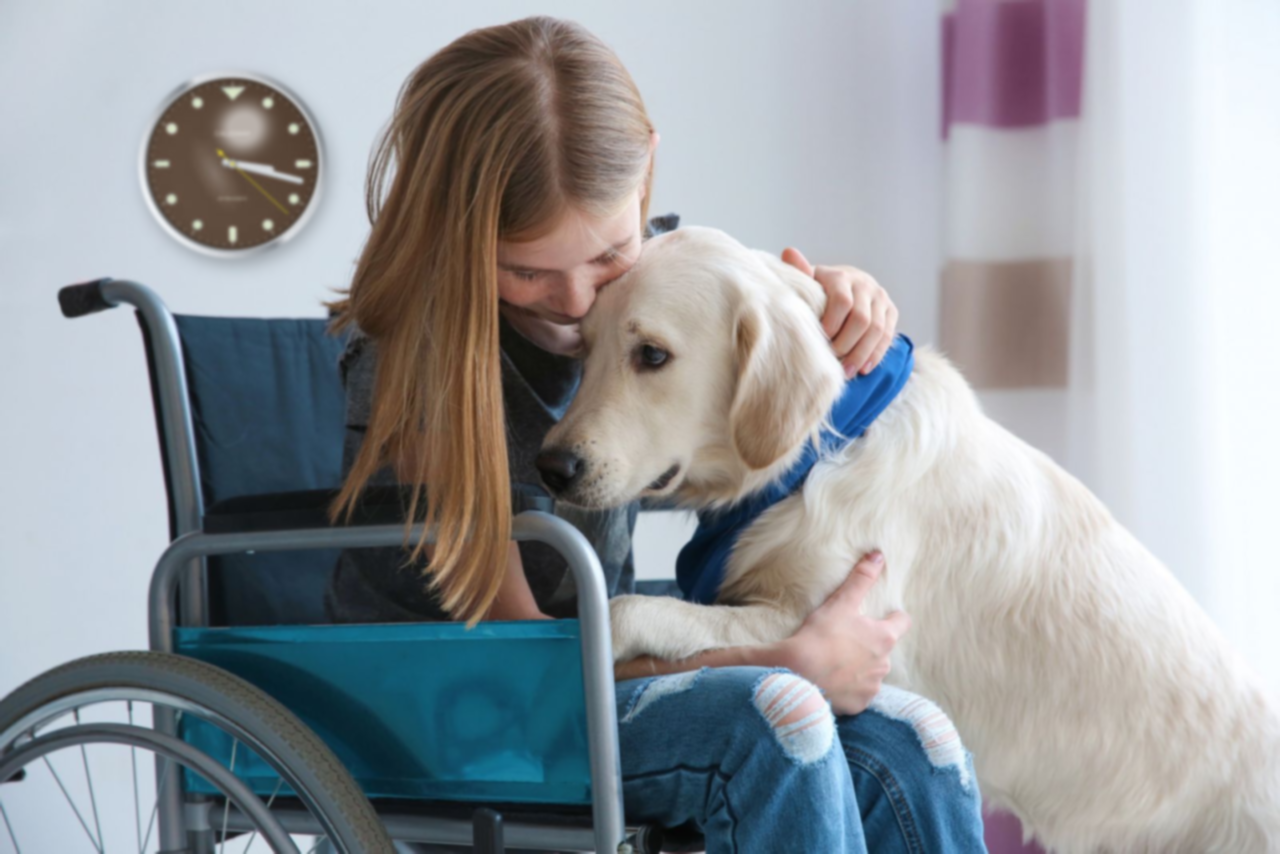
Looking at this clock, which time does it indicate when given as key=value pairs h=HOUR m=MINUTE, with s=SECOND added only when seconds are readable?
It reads h=3 m=17 s=22
